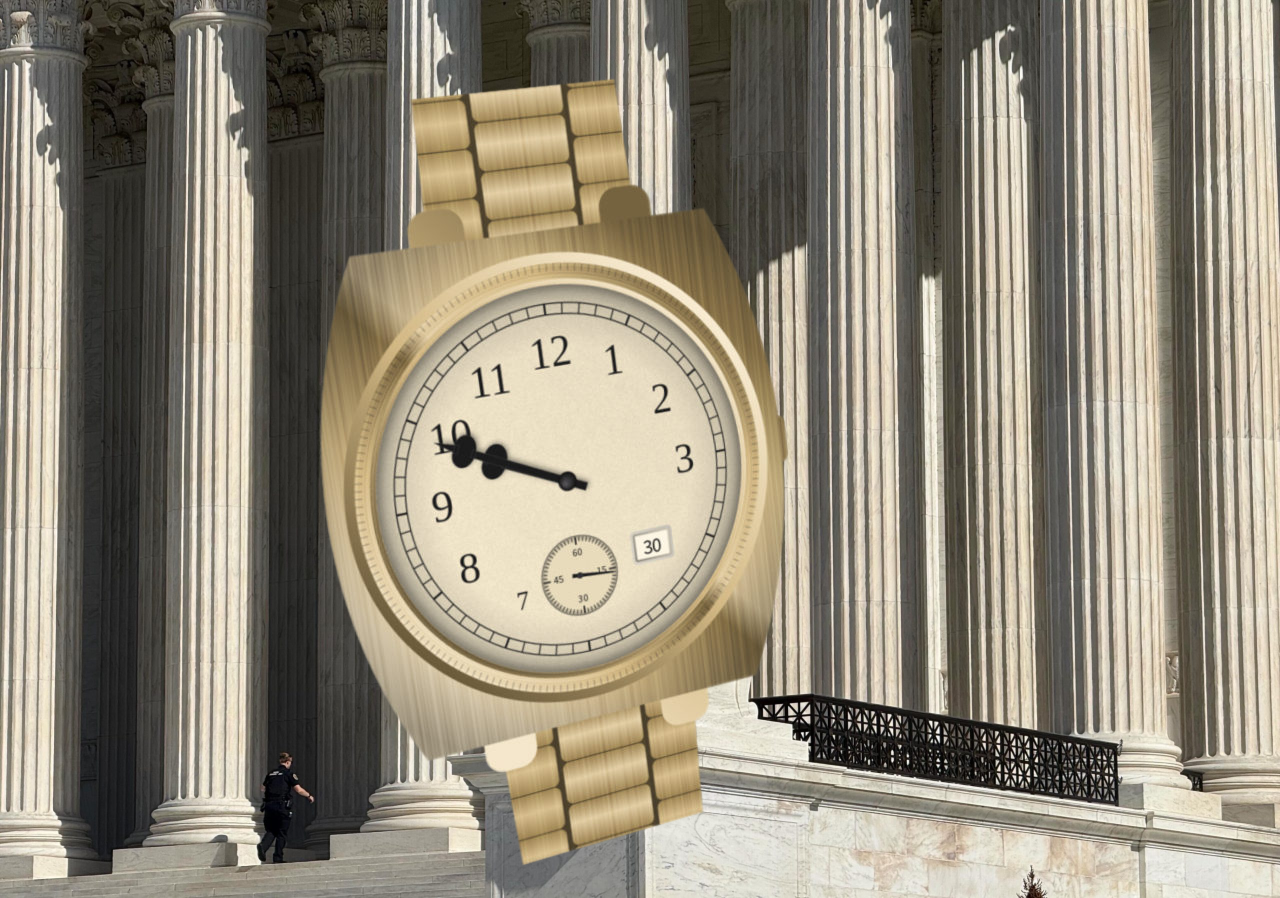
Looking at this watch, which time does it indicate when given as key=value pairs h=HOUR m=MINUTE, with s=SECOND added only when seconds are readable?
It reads h=9 m=49 s=16
